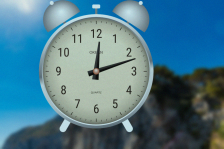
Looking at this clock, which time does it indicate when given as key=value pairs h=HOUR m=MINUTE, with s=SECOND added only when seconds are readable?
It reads h=12 m=12
